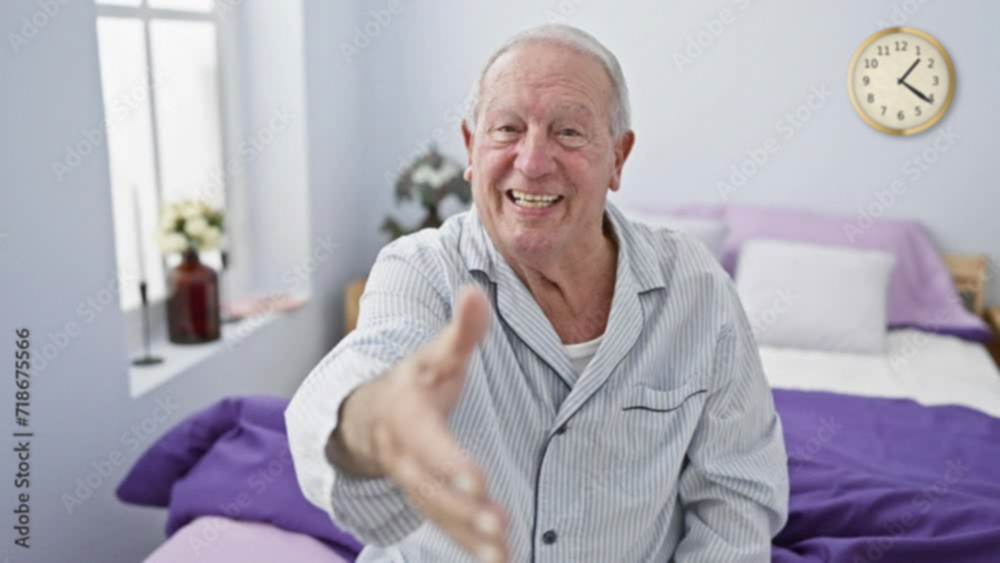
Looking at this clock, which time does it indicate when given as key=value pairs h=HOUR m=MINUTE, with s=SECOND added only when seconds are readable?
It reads h=1 m=21
